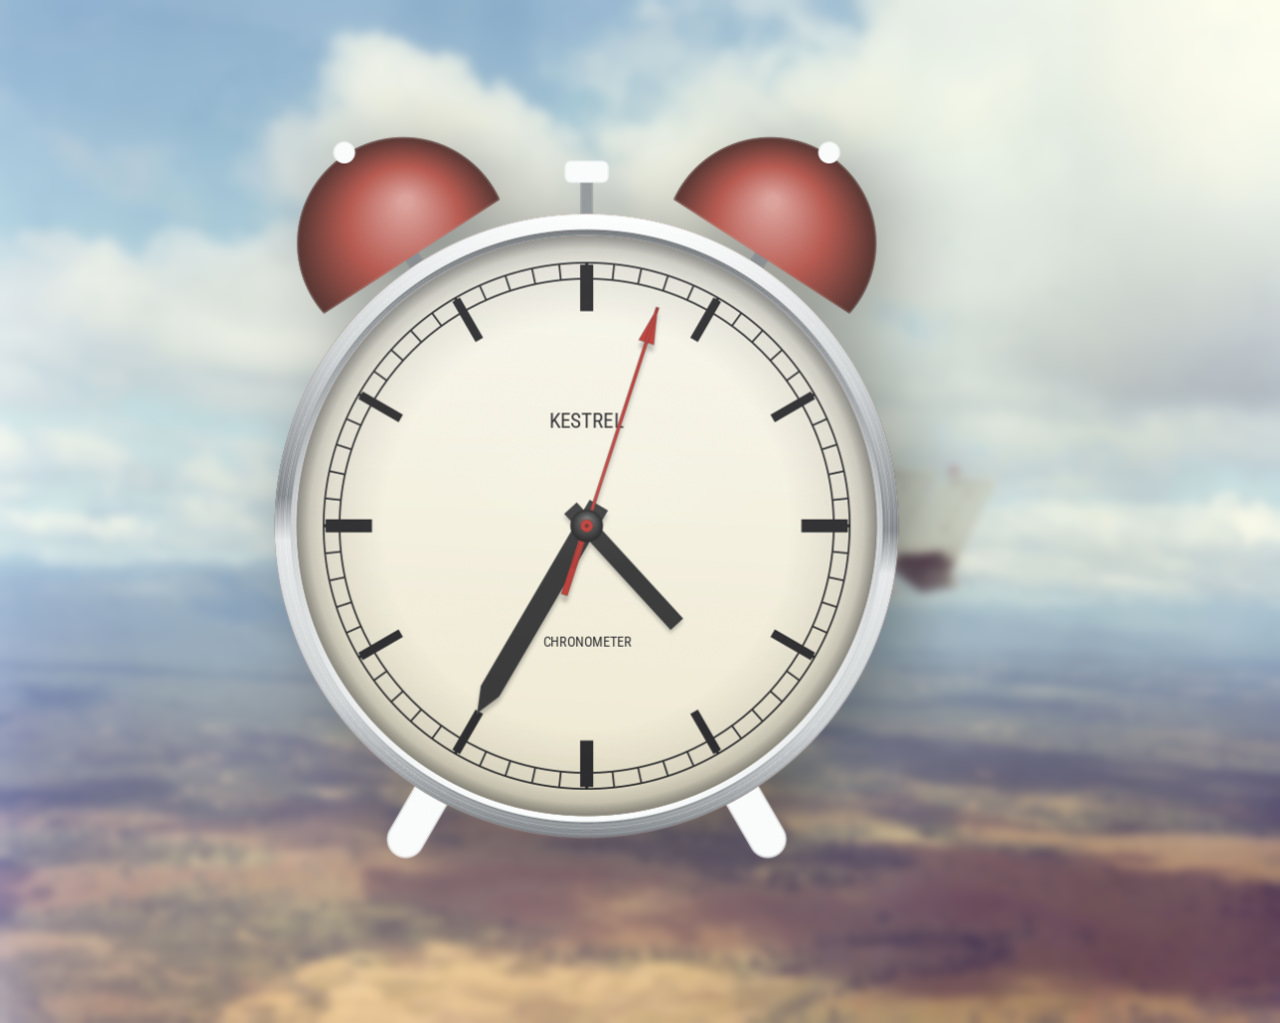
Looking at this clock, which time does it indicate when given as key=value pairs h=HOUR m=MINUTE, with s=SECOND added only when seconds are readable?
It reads h=4 m=35 s=3
